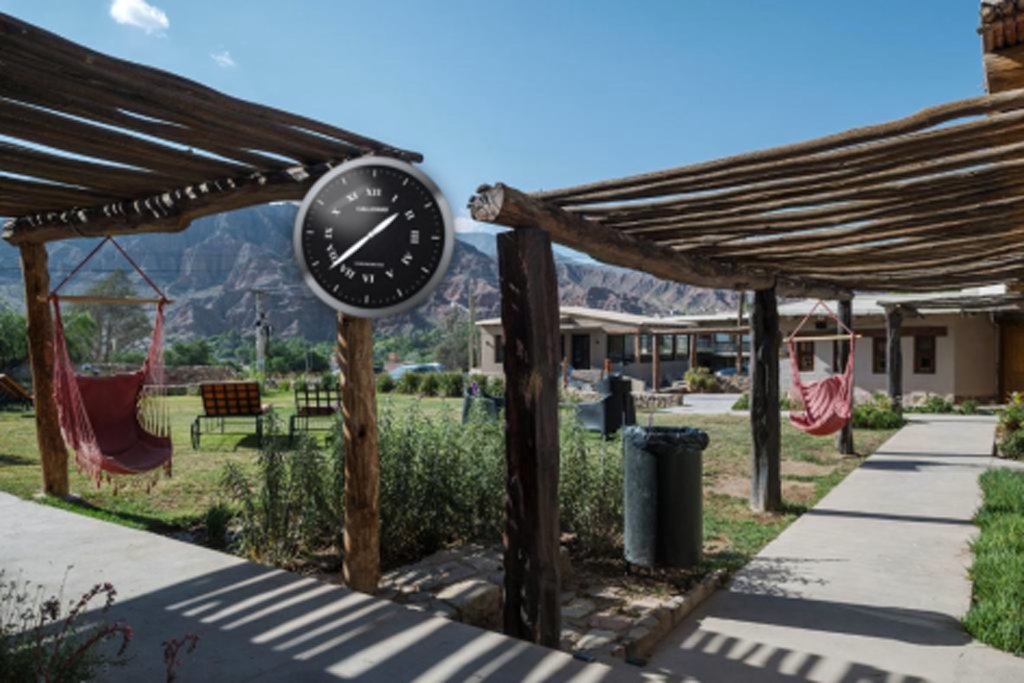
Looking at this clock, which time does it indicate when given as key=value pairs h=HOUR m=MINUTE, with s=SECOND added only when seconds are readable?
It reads h=1 m=38
